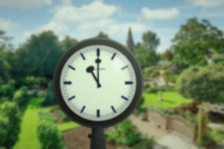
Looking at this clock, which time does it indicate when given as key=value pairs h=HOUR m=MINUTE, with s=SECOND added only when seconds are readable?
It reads h=11 m=0
